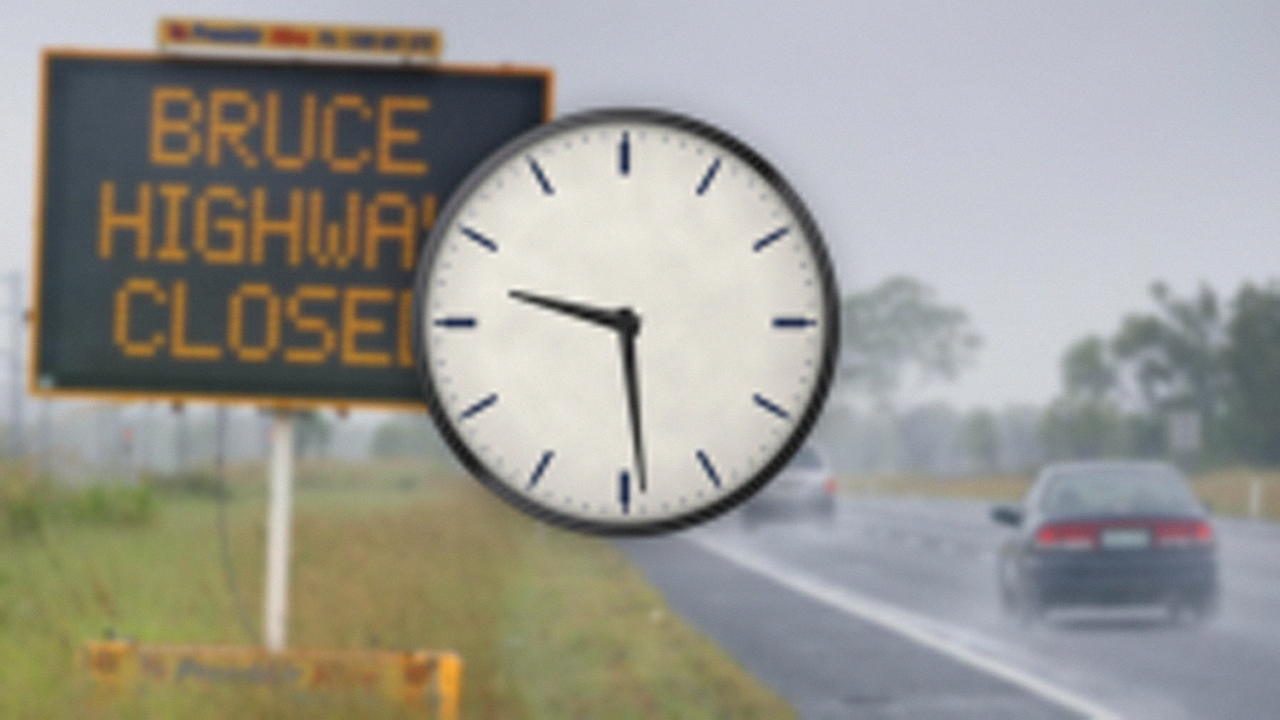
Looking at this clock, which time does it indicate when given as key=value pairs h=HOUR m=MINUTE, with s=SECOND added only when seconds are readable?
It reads h=9 m=29
